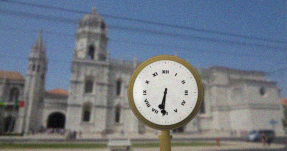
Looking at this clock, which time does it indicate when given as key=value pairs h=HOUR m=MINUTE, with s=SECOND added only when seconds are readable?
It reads h=6 m=31
